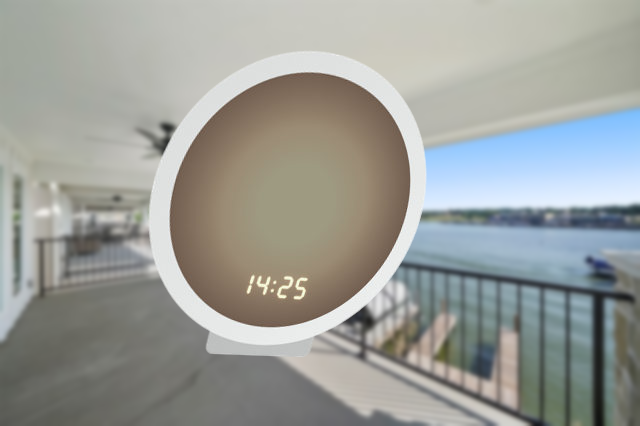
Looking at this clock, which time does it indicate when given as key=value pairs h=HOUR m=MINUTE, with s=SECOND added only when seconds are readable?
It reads h=14 m=25
